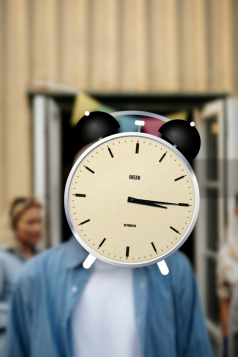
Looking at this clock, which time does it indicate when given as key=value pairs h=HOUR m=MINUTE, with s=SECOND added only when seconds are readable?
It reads h=3 m=15
